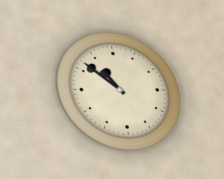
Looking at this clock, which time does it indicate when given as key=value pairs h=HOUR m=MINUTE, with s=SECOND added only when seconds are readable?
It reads h=10 m=52
